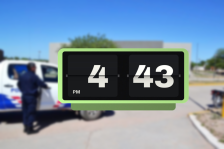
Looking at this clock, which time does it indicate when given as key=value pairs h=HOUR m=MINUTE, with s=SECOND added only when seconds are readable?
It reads h=4 m=43
